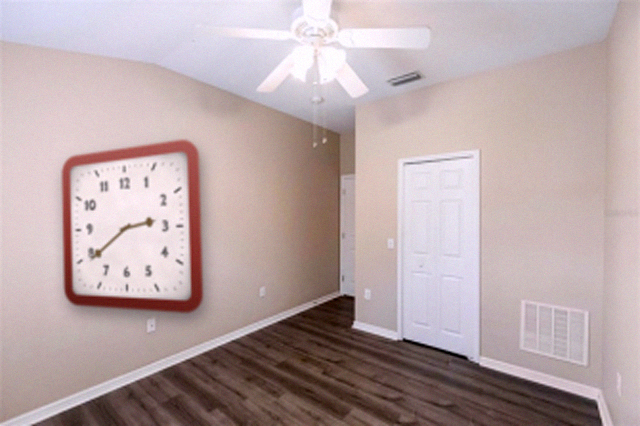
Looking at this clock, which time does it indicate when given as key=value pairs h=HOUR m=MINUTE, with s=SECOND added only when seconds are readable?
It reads h=2 m=39
